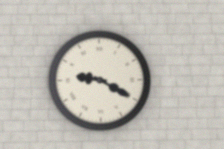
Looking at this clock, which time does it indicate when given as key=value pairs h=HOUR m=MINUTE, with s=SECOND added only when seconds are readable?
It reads h=9 m=20
